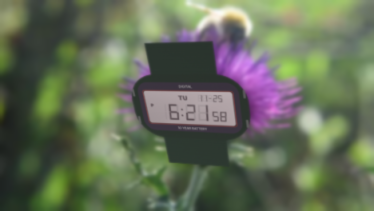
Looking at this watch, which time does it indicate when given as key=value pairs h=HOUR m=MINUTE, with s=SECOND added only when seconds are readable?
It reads h=6 m=21 s=58
